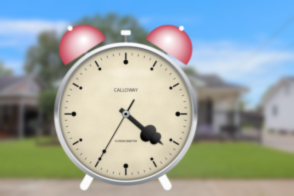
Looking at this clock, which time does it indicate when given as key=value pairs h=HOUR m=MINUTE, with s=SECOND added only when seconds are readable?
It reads h=4 m=21 s=35
